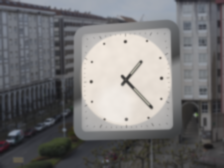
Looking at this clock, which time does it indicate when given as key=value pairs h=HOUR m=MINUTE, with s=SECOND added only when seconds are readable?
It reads h=1 m=23
